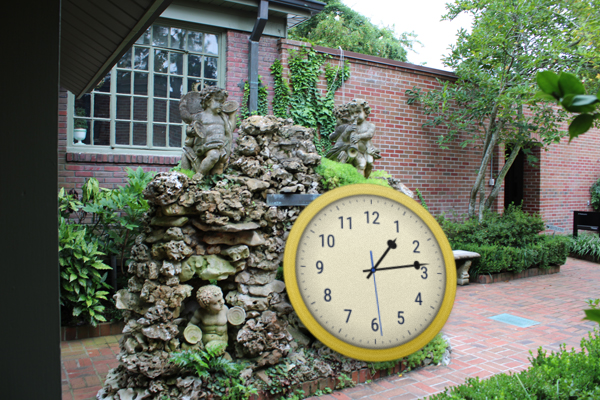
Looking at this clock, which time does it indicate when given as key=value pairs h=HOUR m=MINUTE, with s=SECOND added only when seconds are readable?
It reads h=1 m=13 s=29
